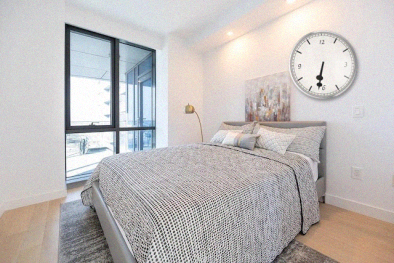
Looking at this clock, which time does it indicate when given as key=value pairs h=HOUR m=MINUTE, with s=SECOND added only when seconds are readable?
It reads h=6 m=32
